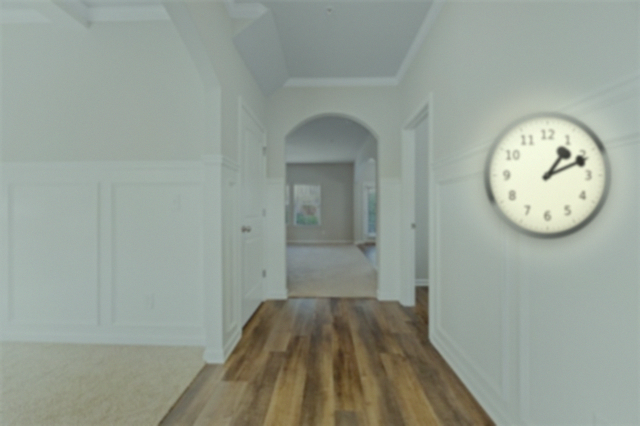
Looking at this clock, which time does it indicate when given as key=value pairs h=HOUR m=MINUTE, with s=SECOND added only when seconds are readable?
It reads h=1 m=11
